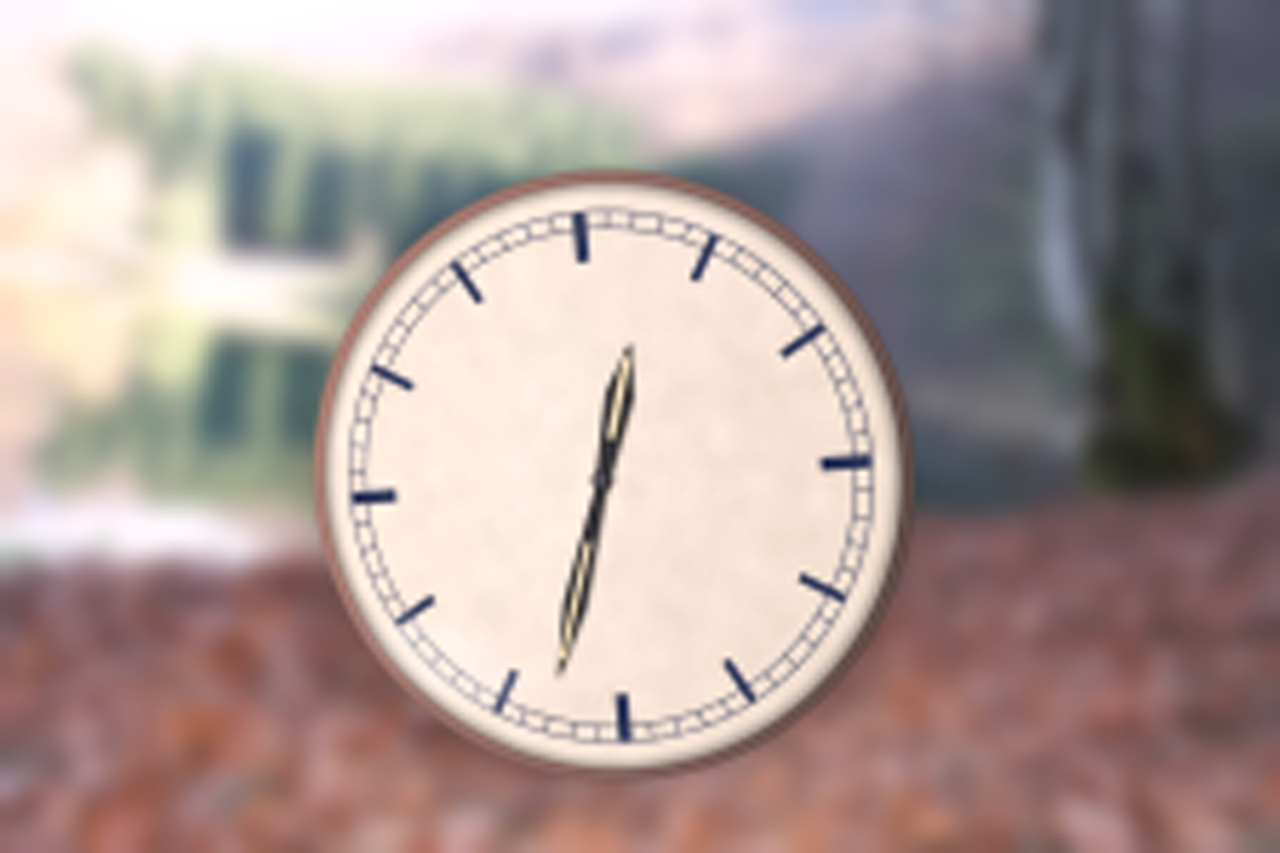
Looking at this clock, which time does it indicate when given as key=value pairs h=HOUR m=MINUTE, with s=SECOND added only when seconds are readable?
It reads h=12 m=33
